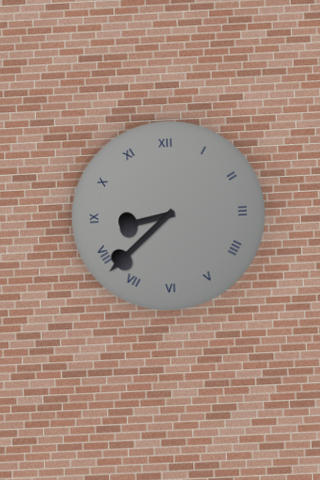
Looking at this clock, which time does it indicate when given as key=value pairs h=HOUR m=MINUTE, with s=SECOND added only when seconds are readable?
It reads h=8 m=38
